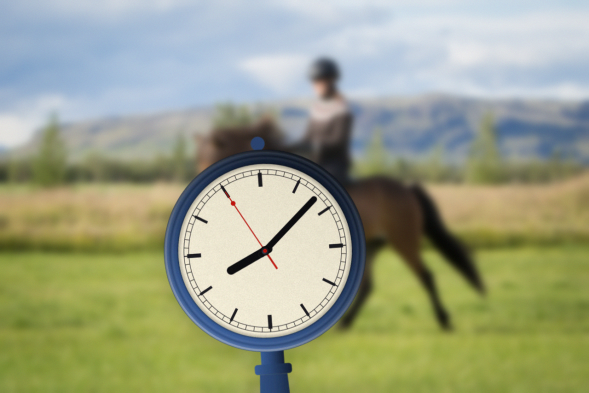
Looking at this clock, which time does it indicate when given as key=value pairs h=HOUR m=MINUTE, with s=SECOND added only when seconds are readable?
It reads h=8 m=7 s=55
